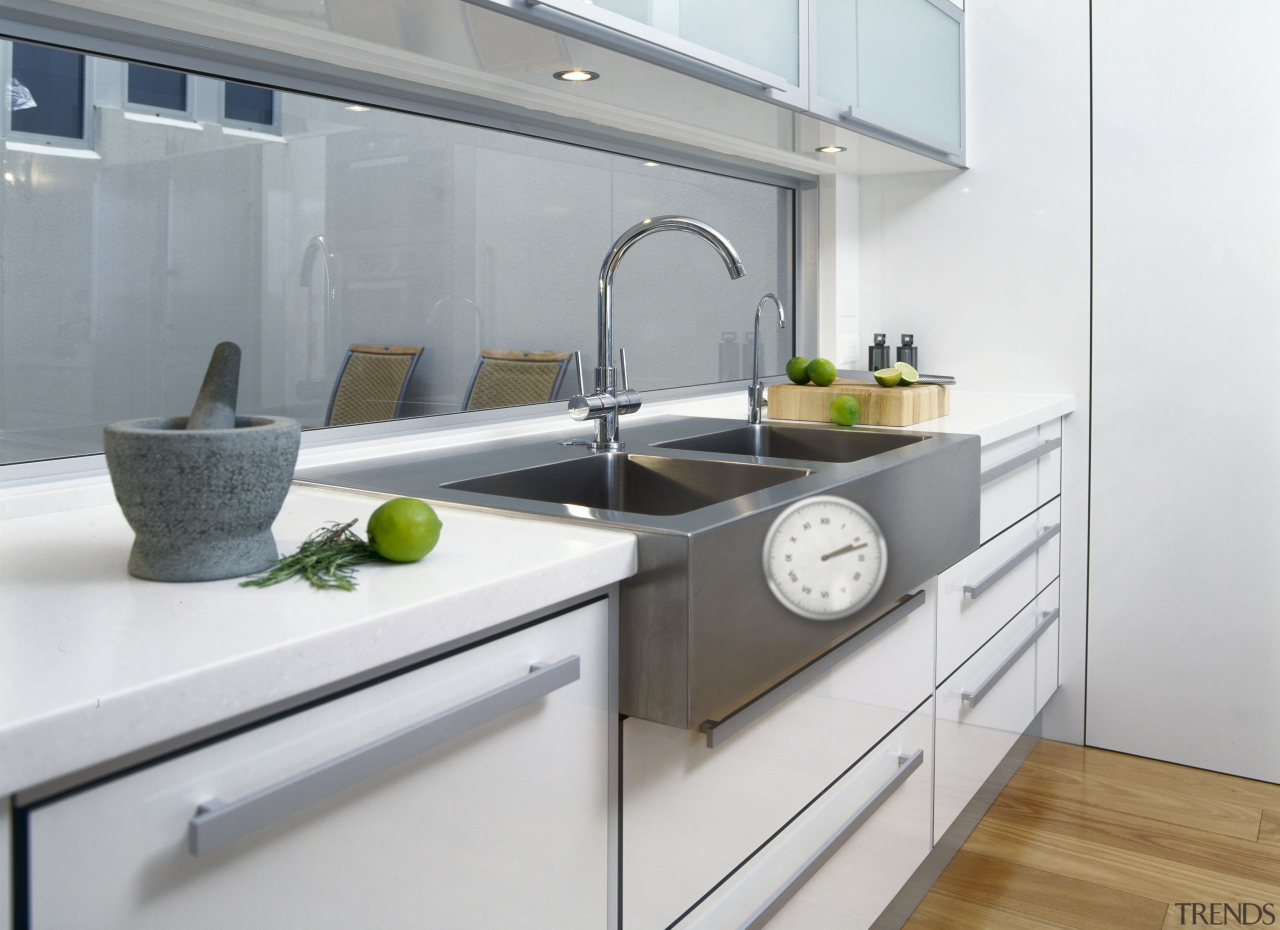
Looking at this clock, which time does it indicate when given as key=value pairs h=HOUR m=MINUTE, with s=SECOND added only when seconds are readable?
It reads h=2 m=12
